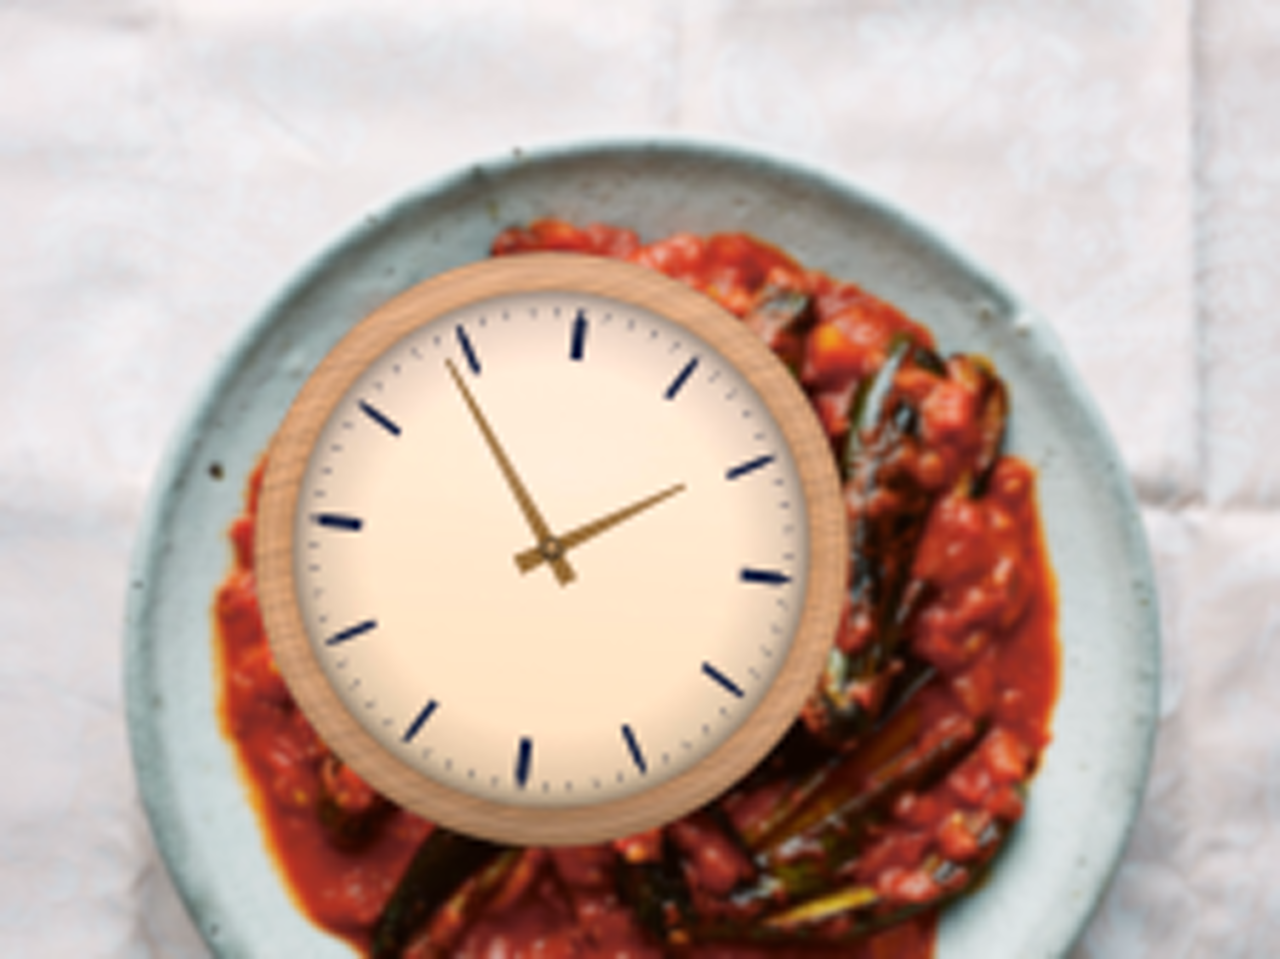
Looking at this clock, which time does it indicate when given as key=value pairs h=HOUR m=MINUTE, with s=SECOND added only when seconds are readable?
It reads h=1 m=54
